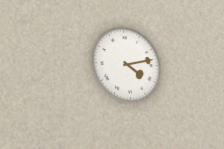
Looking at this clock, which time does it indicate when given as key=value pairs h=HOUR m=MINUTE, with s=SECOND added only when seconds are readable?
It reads h=4 m=13
